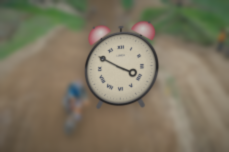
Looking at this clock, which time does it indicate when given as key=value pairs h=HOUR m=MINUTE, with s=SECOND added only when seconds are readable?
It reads h=3 m=50
